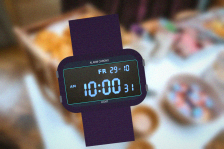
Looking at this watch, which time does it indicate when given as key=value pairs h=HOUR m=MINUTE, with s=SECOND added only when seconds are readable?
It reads h=10 m=0 s=31
